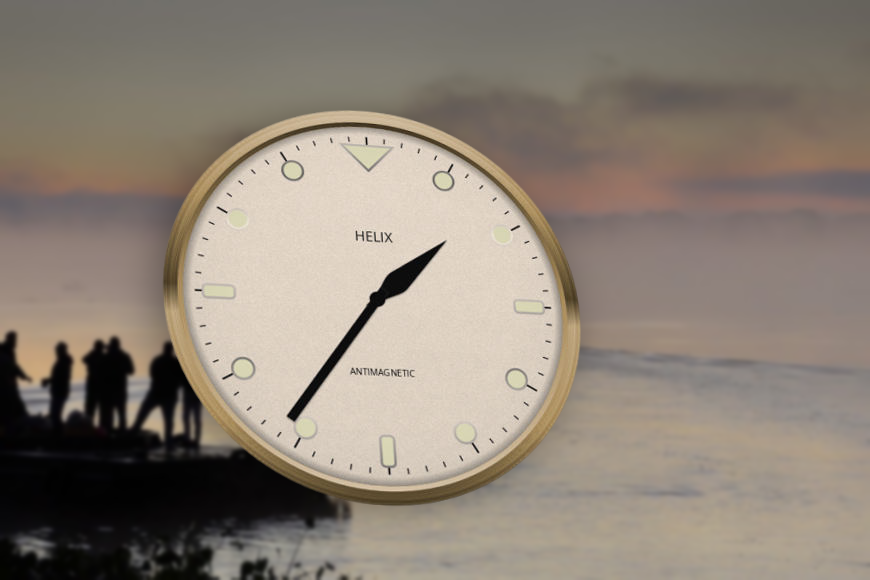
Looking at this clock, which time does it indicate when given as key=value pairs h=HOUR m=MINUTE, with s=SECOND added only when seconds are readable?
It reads h=1 m=36
